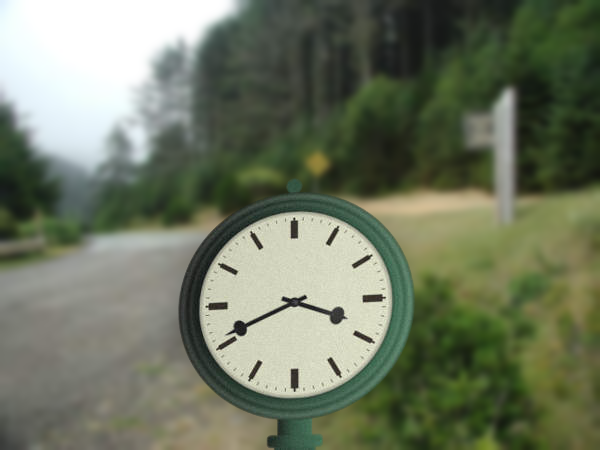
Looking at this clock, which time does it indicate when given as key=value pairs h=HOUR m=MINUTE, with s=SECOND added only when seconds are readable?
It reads h=3 m=41
